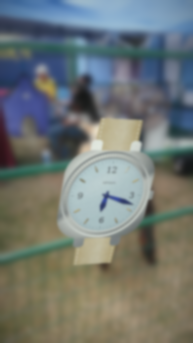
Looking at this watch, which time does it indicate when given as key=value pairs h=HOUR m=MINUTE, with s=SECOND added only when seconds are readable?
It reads h=6 m=18
